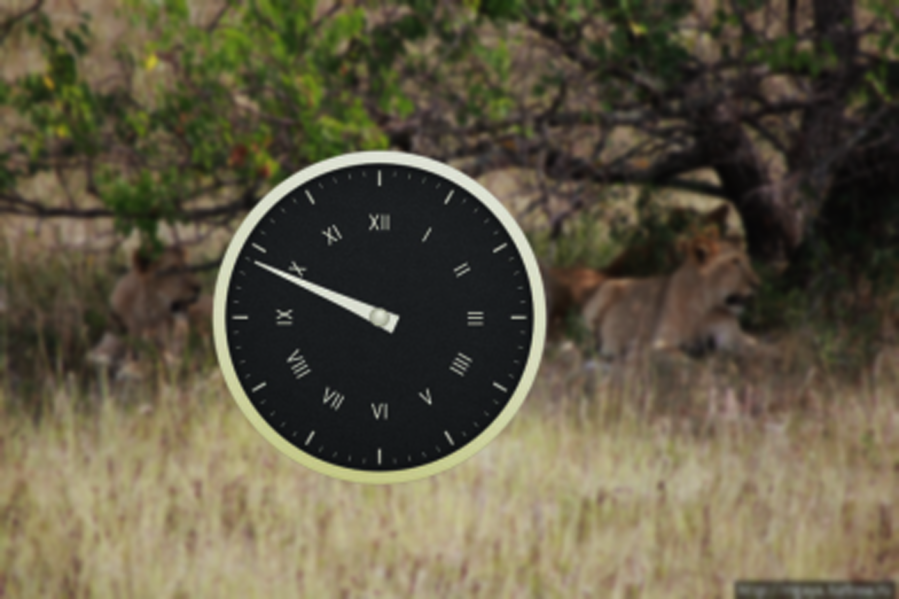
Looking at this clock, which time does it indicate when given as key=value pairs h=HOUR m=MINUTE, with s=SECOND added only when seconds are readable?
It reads h=9 m=49
